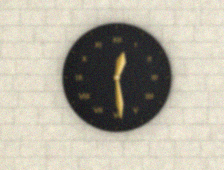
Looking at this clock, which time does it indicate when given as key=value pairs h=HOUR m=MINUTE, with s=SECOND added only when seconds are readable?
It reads h=12 m=29
